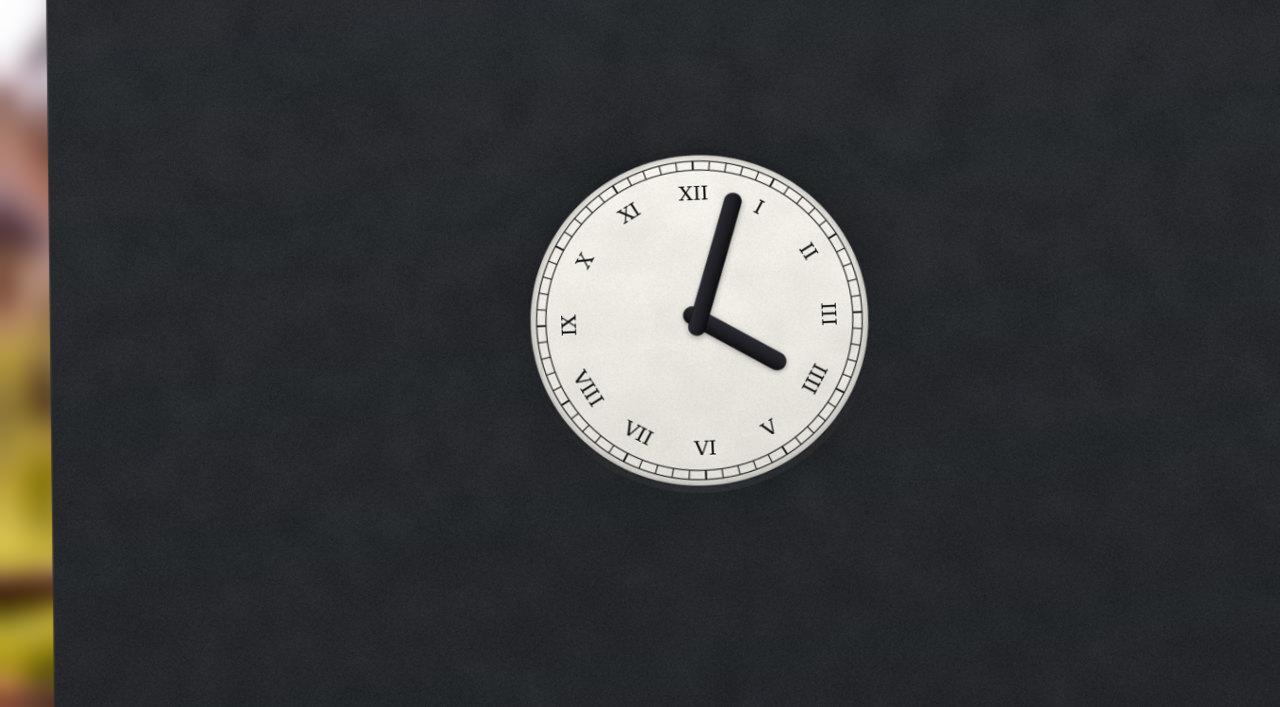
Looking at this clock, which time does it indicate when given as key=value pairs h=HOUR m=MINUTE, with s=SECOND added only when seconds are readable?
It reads h=4 m=3
